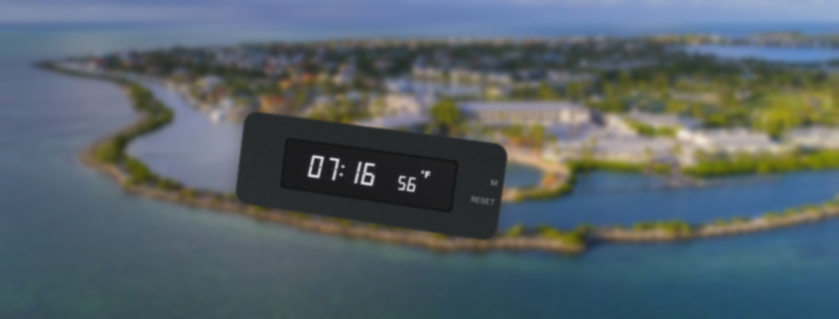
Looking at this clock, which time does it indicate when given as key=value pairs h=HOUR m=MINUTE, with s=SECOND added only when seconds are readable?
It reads h=7 m=16
